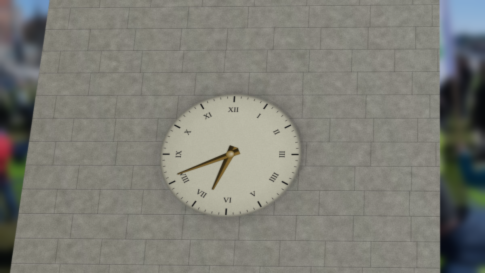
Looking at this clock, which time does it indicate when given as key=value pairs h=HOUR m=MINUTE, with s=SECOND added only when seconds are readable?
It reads h=6 m=41
